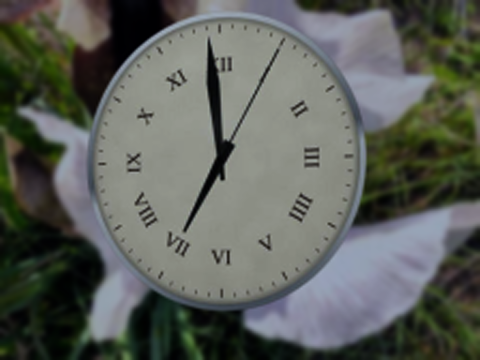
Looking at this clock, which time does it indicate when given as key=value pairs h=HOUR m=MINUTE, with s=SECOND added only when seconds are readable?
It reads h=6 m=59 s=5
